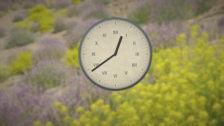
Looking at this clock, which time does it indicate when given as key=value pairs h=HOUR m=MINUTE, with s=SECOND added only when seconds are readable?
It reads h=12 m=39
